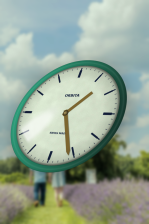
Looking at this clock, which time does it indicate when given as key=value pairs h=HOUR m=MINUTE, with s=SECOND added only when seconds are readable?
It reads h=1 m=26
